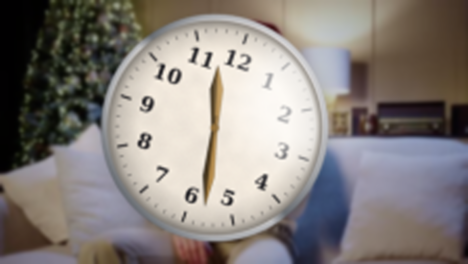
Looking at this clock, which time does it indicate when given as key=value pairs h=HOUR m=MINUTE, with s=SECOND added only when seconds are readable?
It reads h=11 m=28
